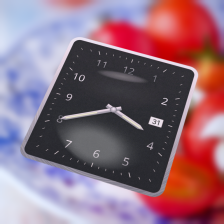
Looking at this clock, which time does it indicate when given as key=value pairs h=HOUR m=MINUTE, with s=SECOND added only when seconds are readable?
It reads h=3 m=40
